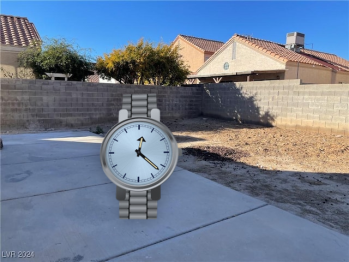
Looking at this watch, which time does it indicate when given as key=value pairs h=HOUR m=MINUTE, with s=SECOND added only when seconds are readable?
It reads h=12 m=22
